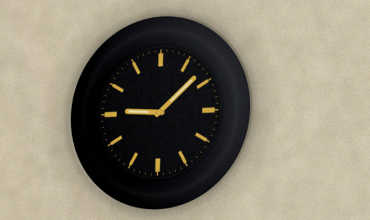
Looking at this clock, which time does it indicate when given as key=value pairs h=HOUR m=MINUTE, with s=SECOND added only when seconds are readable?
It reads h=9 m=8
